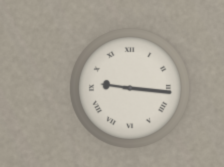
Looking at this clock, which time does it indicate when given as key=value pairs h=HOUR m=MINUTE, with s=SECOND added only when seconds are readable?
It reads h=9 m=16
